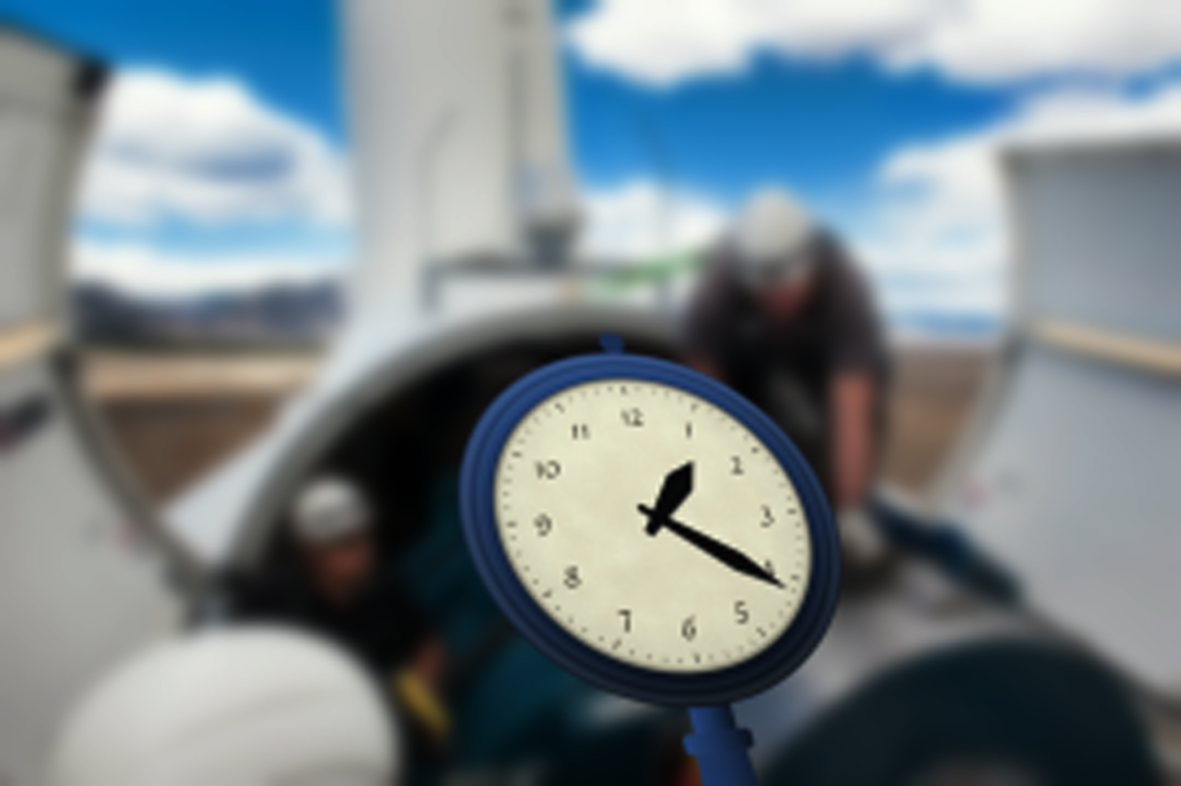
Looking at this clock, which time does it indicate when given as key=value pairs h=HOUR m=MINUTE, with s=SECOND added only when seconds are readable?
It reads h=1 m=21
